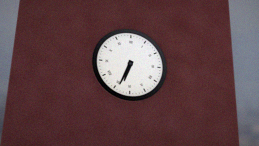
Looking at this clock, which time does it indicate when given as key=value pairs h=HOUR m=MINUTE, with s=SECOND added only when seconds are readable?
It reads h=6 m=34
